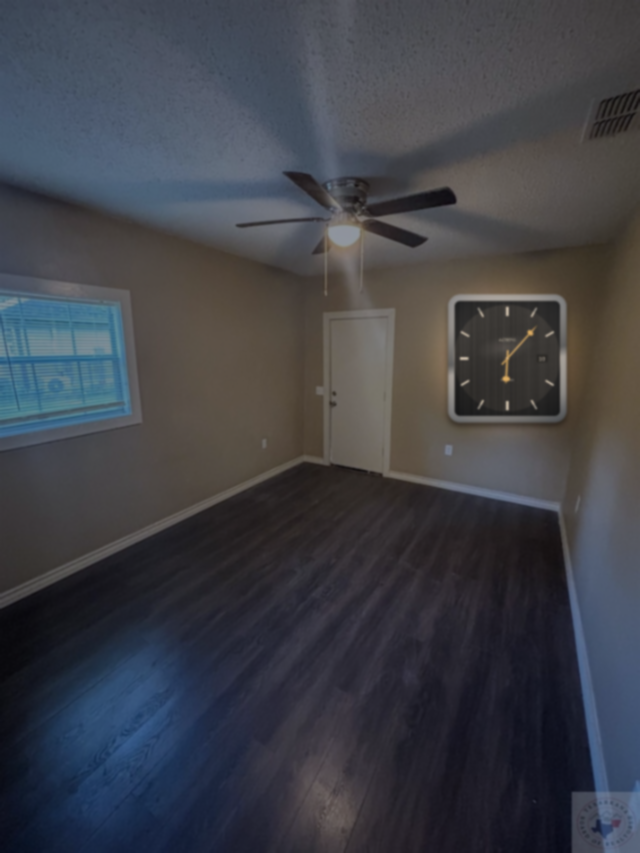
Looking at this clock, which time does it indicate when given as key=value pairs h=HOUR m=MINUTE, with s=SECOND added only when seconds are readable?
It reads h=6 m=7
